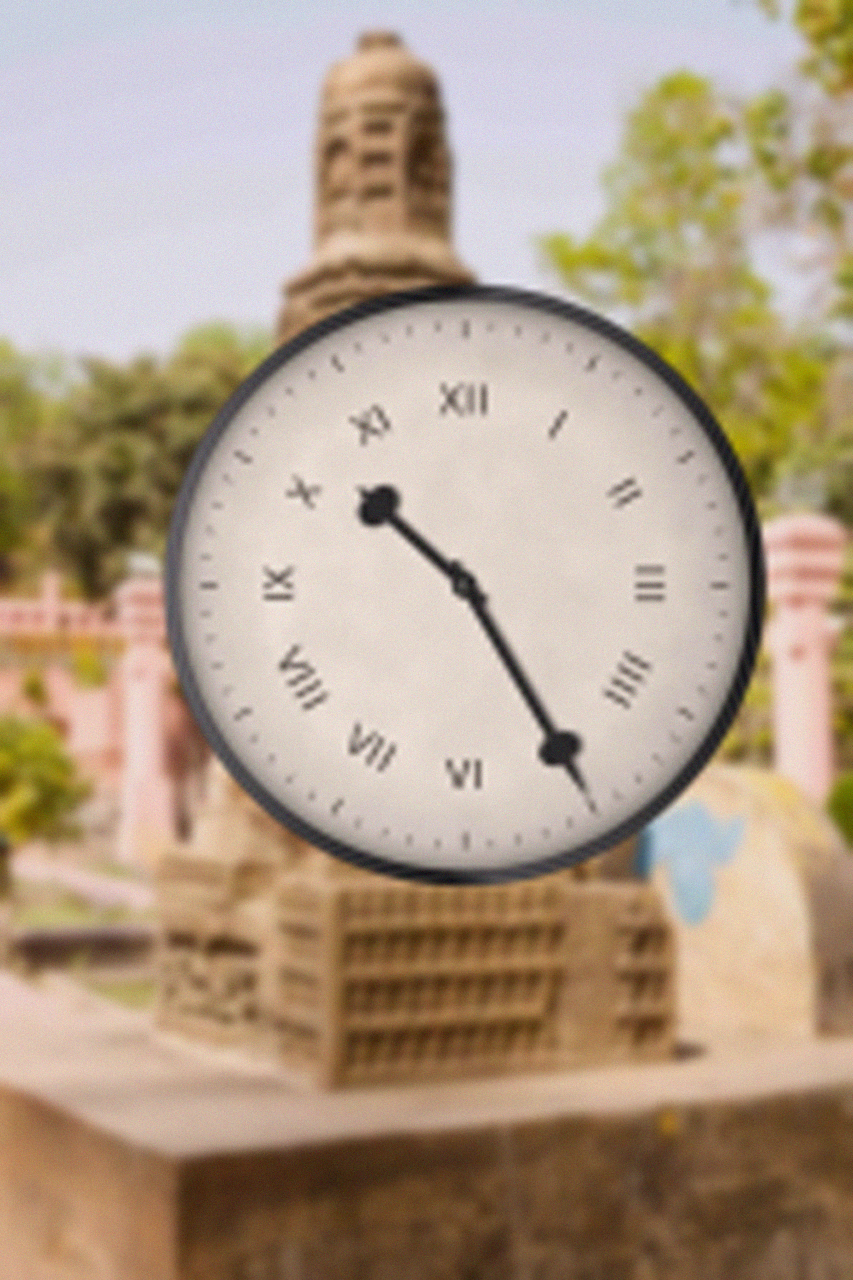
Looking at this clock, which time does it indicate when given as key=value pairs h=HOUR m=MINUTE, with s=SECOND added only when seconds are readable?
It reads h=10 m=25
